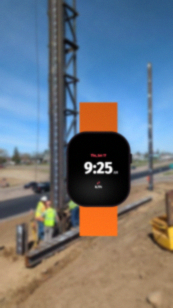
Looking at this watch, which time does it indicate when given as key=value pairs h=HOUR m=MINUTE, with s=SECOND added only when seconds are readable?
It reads h=9 m=25
